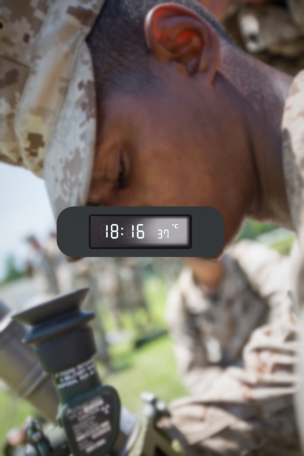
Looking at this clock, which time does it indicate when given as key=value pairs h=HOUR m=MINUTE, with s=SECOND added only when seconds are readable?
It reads h=18 m=16
